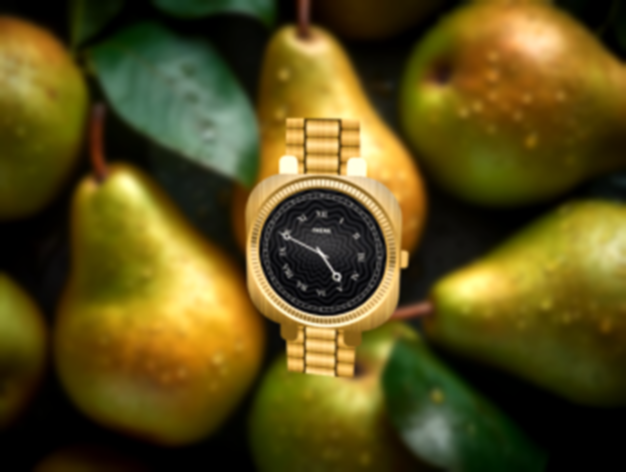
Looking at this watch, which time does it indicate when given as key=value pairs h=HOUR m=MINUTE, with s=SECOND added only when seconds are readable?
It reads h=4 m=49
